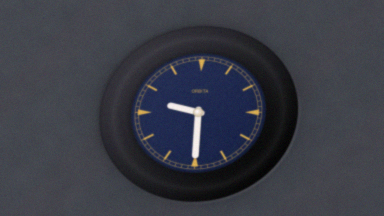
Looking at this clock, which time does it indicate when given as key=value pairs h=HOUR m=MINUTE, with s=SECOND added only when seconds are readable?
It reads h=9 m=30
